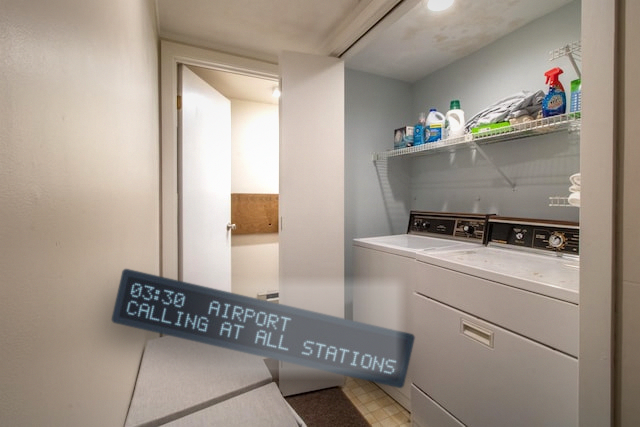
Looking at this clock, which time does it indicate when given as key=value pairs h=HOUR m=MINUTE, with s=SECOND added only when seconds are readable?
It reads h=3 m=30
